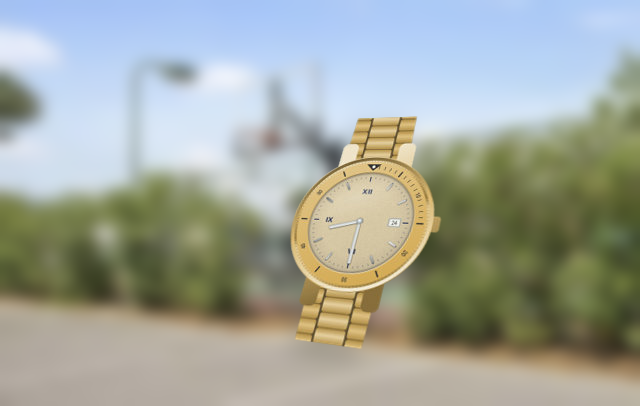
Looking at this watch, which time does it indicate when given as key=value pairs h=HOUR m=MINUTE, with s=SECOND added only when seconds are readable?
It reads h=8 m=30
